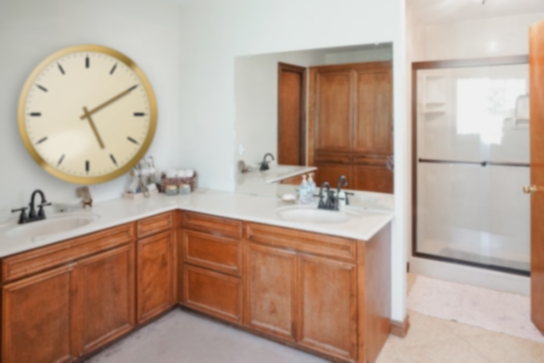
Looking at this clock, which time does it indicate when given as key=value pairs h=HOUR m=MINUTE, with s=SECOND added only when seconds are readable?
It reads h=5 m=10
